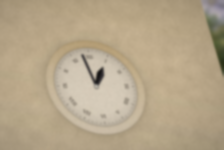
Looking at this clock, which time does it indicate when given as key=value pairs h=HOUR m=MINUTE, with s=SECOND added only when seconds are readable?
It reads h=12 m=58
